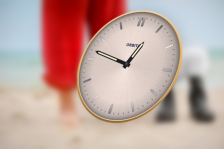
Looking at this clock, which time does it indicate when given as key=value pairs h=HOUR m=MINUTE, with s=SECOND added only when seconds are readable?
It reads h=12 m=47
